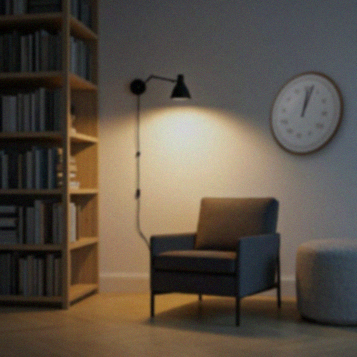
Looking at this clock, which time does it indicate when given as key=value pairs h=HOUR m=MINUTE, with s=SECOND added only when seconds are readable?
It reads h=12 m=2
